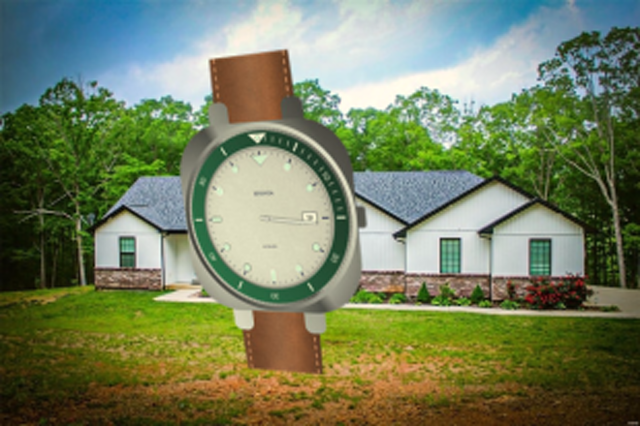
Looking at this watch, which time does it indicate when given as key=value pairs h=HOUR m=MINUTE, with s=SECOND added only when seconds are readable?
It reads h=3 m=16
